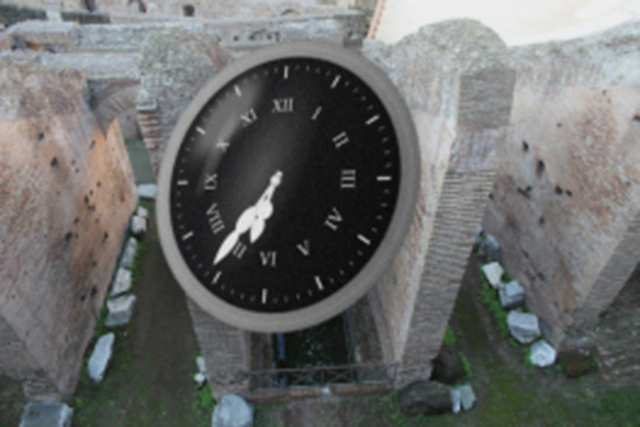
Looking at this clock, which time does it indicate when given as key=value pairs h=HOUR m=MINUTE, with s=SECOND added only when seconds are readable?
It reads h=6 m=36
